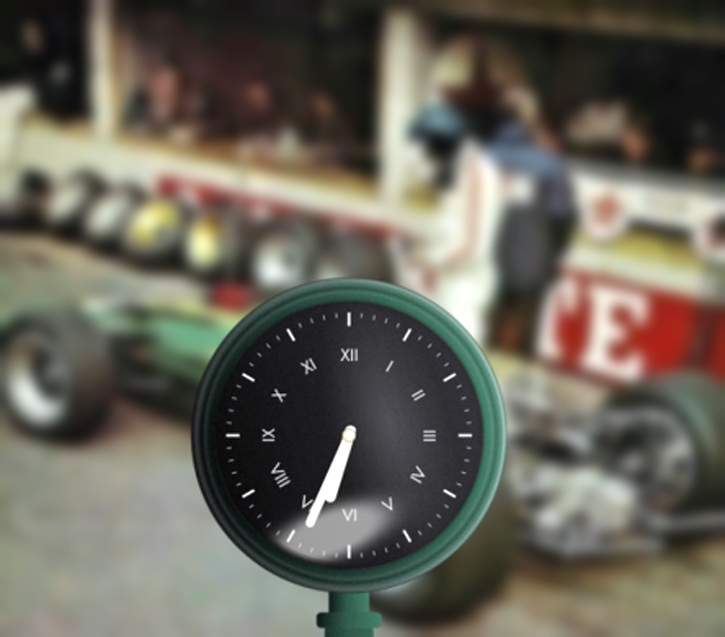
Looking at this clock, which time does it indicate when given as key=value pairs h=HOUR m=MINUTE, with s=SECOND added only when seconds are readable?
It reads h=6 m=34
